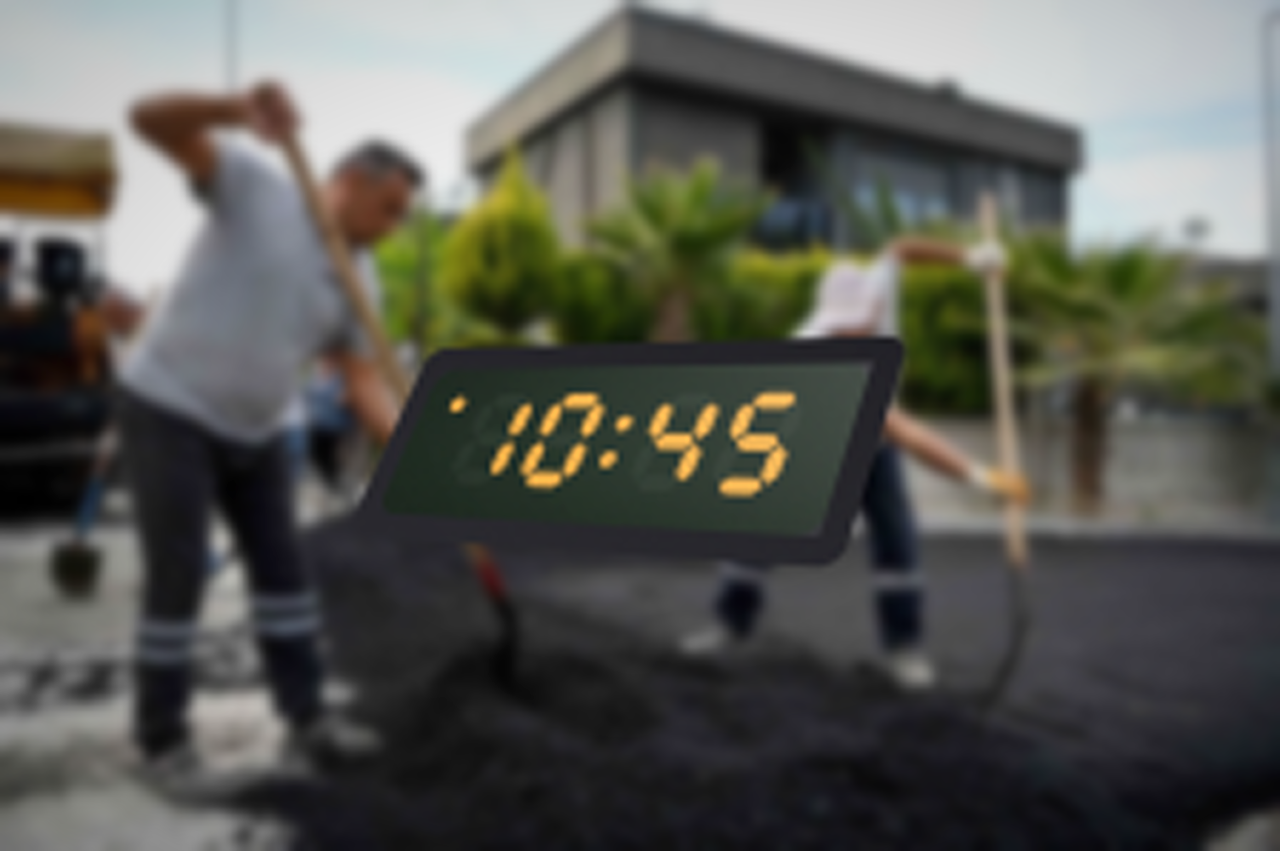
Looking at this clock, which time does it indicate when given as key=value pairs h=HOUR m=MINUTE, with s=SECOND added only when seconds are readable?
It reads h=10 m=45
